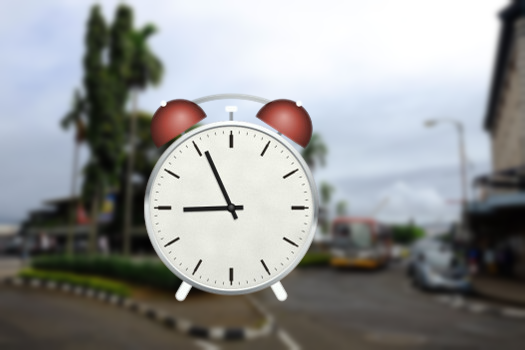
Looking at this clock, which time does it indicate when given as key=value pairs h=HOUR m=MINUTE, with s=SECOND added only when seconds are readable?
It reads h=8 m=56
